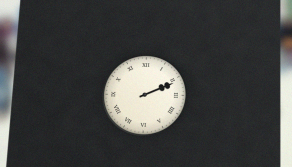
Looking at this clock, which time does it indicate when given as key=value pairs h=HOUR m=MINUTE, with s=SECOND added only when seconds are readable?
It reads h=2 m=11
